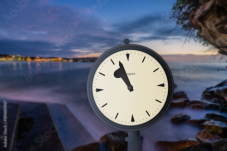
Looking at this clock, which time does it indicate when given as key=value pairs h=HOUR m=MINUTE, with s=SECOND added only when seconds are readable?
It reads h=10 m=57
